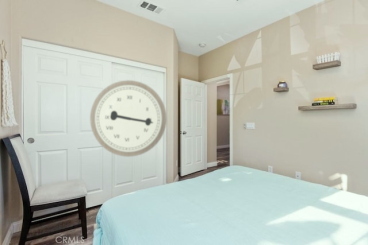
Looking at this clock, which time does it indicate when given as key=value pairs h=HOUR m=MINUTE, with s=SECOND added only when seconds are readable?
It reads h=9 m=16
